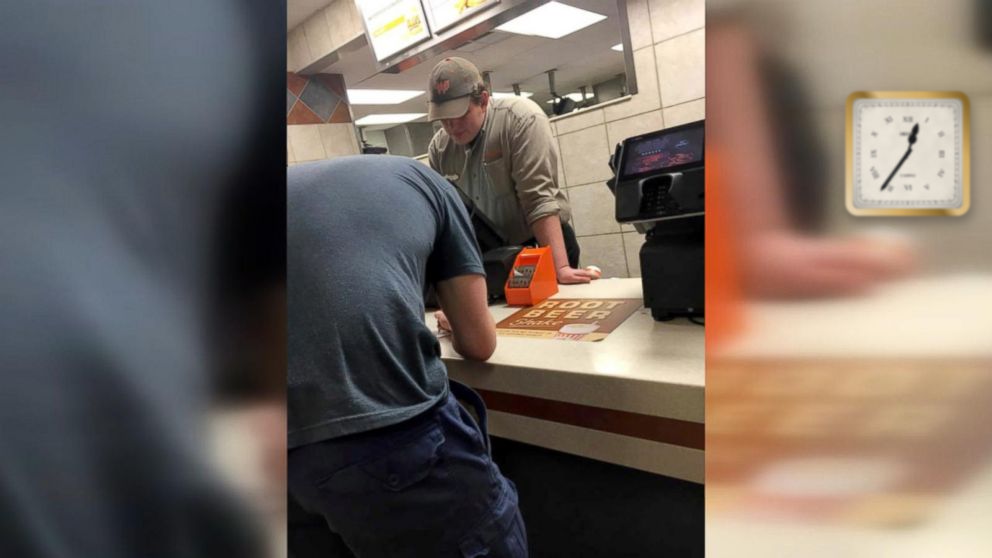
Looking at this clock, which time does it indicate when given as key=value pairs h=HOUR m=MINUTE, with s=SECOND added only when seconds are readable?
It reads h=12 m=36
